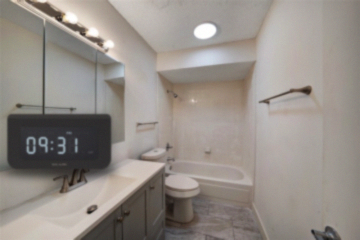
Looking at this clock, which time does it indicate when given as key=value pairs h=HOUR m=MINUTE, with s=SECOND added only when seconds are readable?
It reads h=9 m=31
